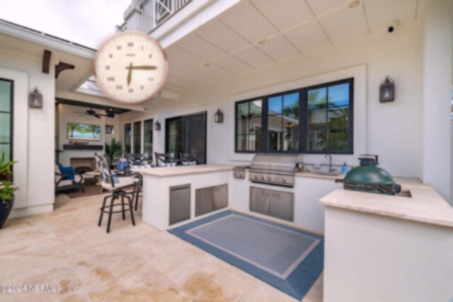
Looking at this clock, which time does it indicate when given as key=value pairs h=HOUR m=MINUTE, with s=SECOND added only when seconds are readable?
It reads h=6 m=15
